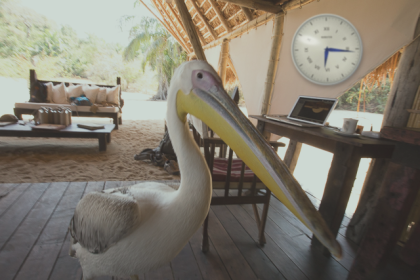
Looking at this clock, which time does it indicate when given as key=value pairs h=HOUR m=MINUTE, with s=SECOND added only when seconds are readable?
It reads h=6 m=16
